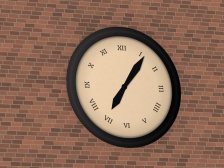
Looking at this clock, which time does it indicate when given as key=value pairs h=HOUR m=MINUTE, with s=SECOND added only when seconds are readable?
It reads h=7 m=6
